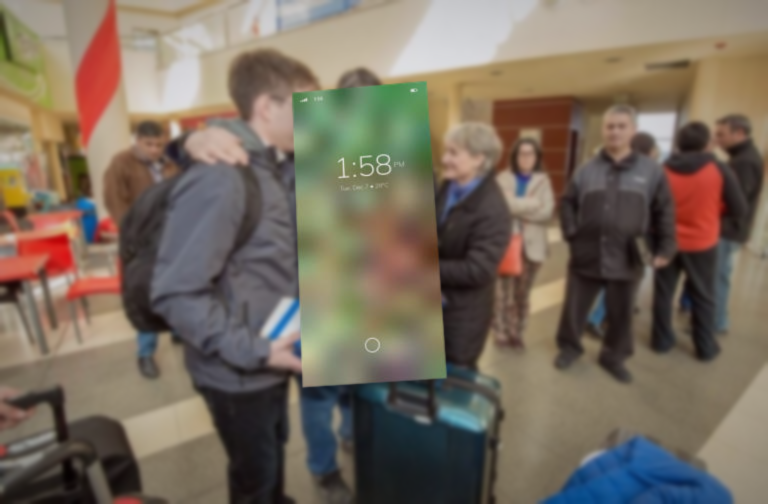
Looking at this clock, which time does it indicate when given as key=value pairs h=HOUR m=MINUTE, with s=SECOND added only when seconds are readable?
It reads h=1 m=58
